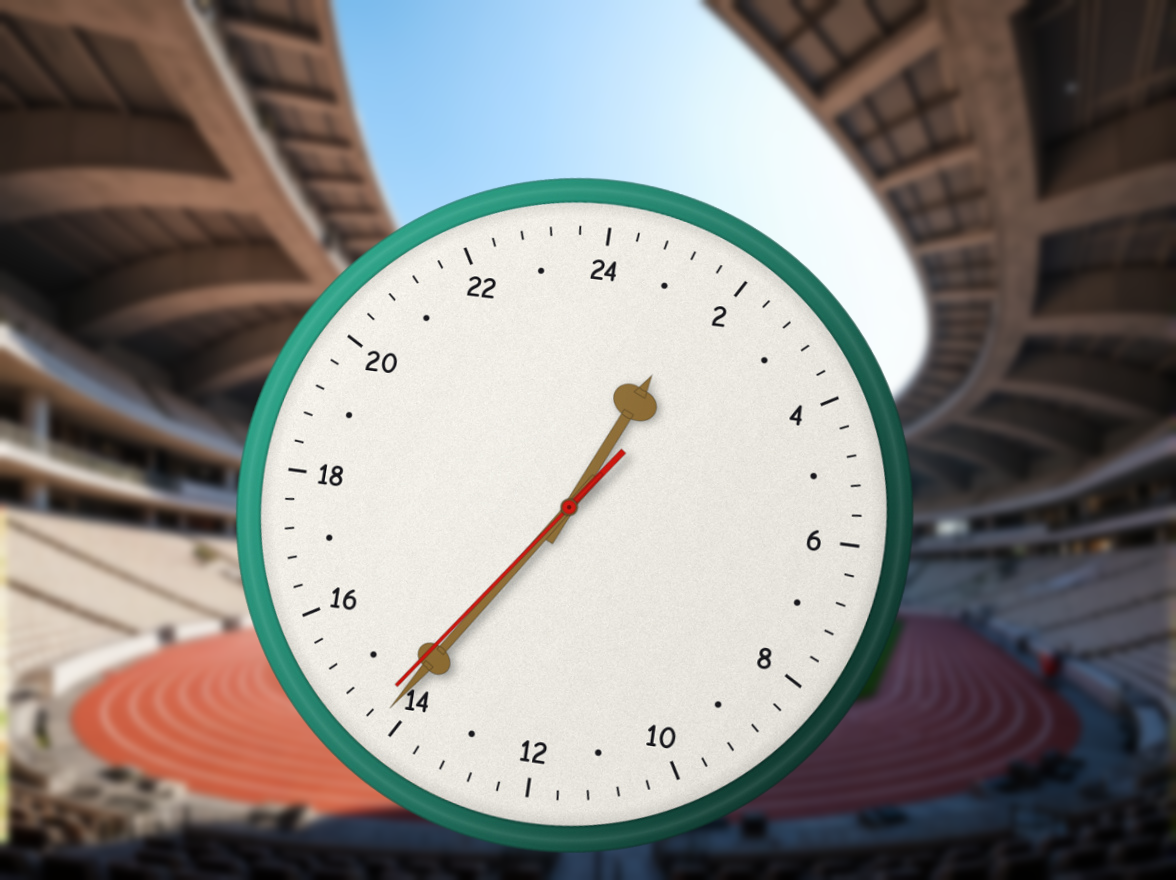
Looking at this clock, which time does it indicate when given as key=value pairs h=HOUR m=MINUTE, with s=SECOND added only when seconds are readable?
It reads h=1 m=35 s=36
